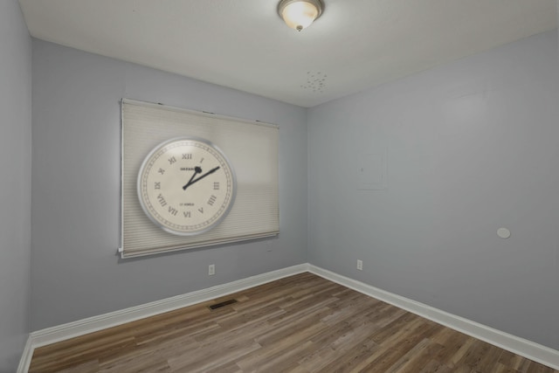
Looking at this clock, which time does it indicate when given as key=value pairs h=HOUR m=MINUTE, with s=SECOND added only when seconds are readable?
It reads h=1 m=10
